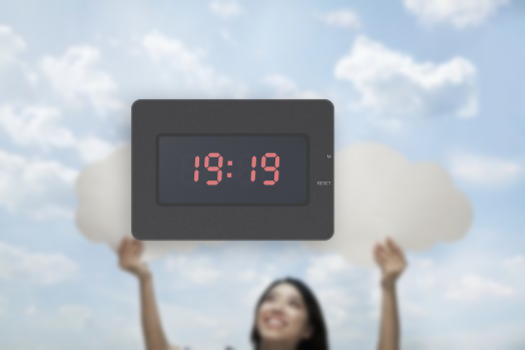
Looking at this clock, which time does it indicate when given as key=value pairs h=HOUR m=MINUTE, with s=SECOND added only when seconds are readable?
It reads h=19 m=19
